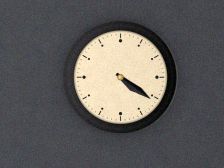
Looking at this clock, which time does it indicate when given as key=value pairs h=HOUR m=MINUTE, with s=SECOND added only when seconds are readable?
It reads h=4 m=21
